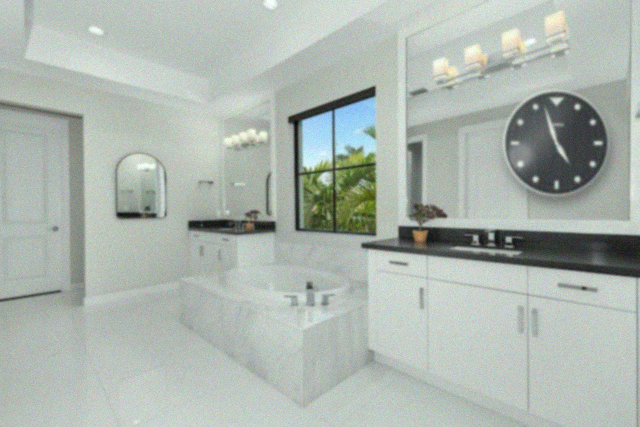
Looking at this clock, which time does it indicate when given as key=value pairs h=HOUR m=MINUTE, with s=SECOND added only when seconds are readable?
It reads h=4 m=57
